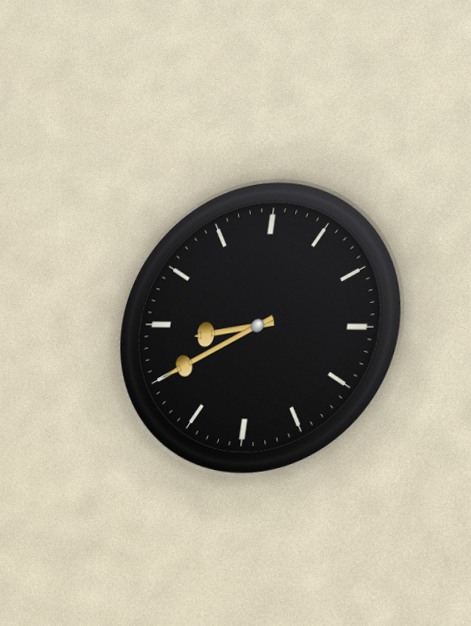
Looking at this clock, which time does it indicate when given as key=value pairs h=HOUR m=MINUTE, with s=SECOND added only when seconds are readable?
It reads h=8 m=40
